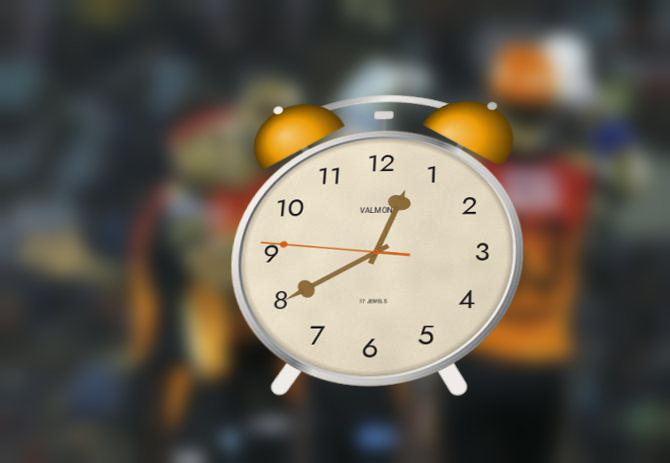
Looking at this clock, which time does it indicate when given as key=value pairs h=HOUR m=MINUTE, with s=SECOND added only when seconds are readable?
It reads h=12 m=39 s=46
